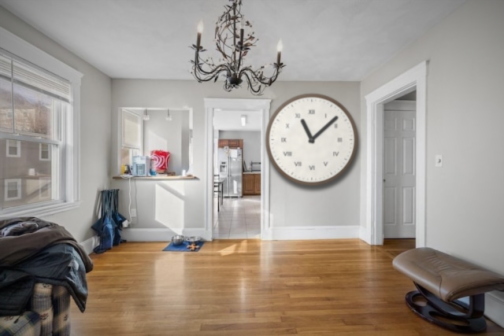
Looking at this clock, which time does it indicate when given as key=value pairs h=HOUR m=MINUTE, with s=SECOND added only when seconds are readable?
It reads h=11 m=8
